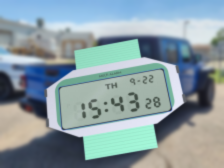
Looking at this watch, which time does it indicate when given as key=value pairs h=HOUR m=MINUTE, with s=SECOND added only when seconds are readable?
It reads h=15 m=43 s=28
